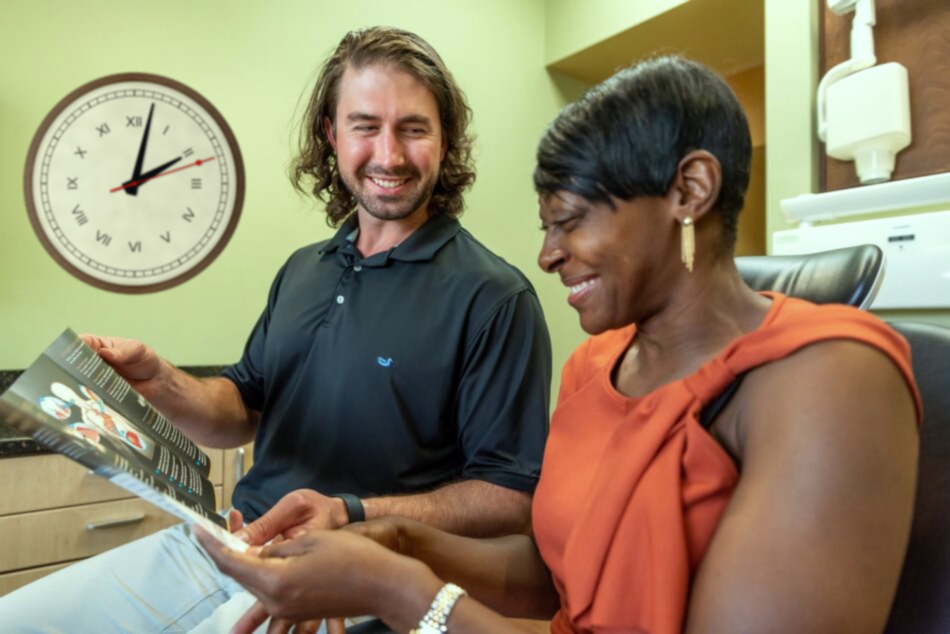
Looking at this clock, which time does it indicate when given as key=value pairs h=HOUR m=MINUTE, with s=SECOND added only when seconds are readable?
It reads h=2 m=2 s=12
